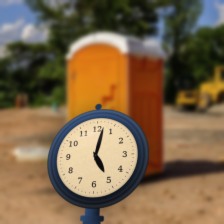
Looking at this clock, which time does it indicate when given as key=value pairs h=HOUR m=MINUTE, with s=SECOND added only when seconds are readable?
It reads h=5 m=2
